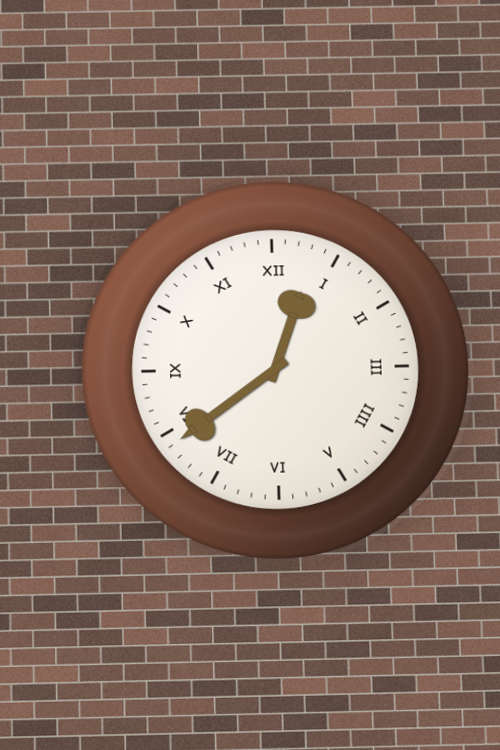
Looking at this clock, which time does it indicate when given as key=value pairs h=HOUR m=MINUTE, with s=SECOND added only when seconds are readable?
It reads h=12 m=39
